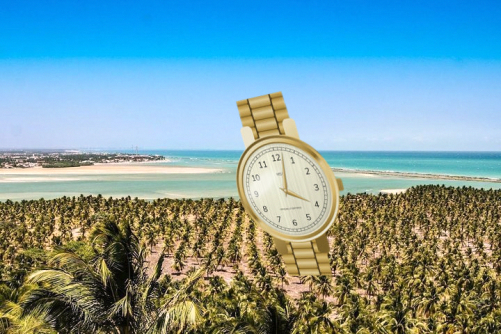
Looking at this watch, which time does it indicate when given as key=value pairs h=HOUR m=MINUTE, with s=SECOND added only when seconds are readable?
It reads h=4 m=2
